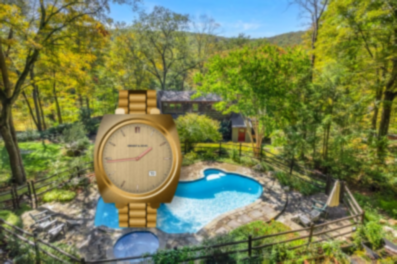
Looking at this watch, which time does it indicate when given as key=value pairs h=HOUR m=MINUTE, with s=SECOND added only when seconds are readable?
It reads h=1 m=44
